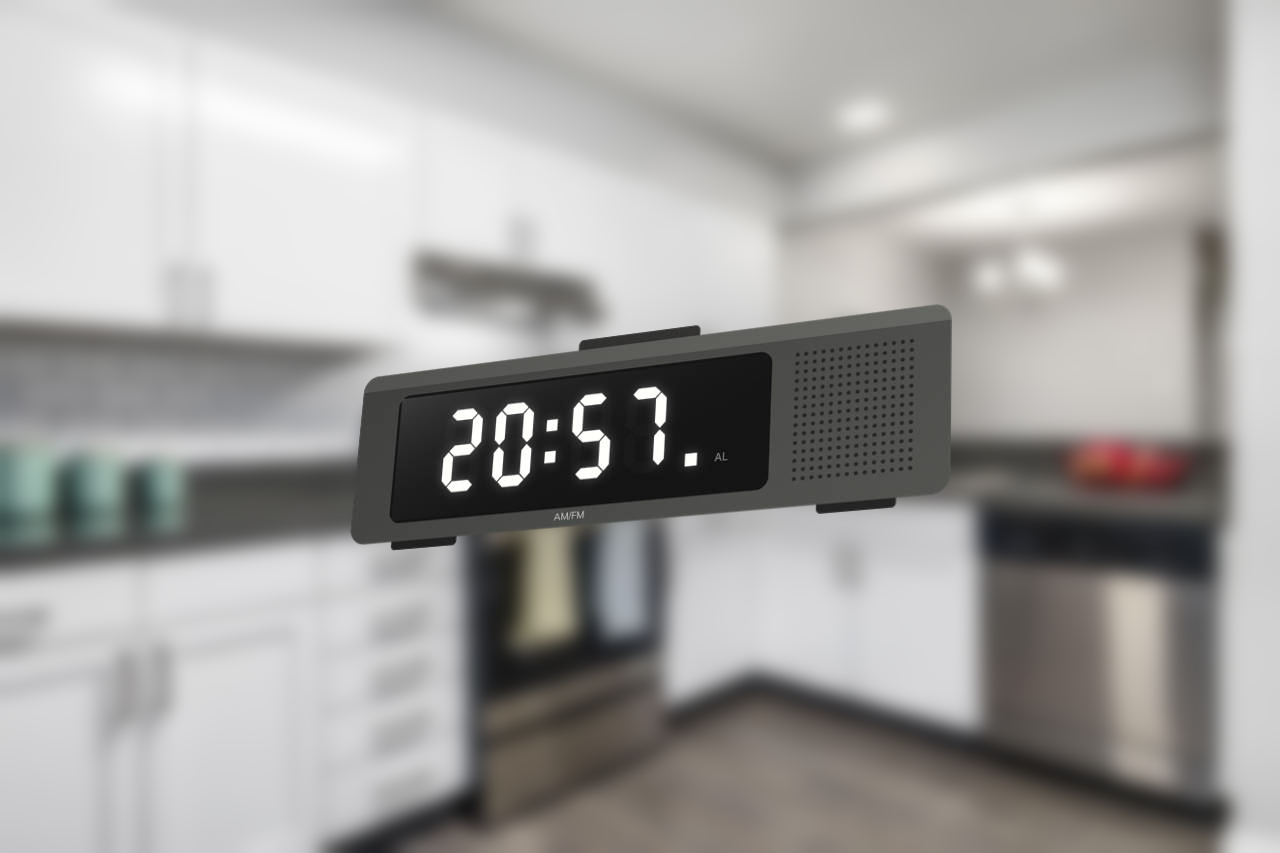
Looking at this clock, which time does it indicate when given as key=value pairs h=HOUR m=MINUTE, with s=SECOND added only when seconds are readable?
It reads h=20 m=57
